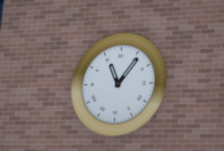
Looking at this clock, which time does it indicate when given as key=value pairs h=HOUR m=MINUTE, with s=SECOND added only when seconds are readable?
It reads h=11 m=6
